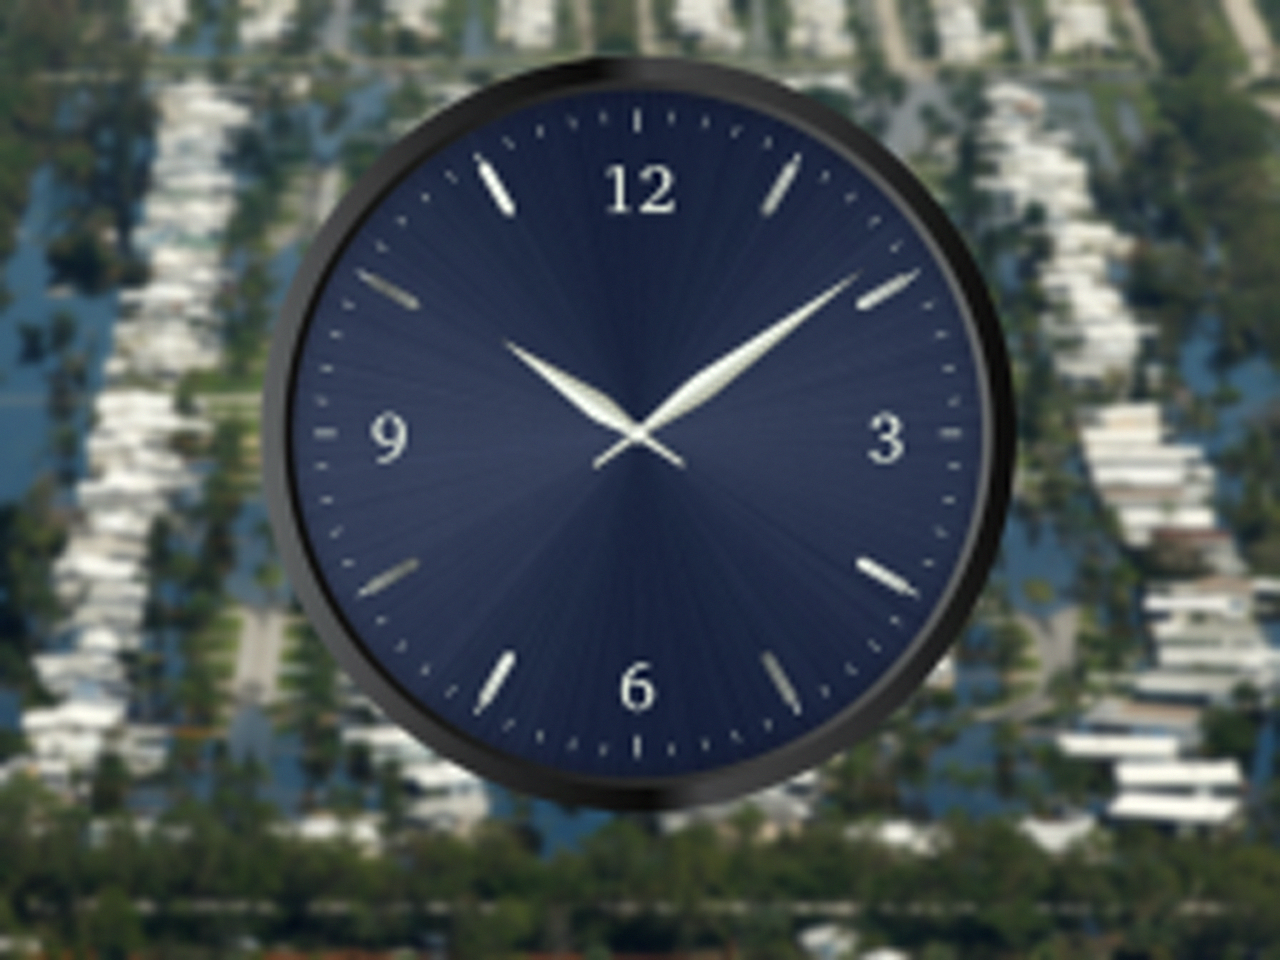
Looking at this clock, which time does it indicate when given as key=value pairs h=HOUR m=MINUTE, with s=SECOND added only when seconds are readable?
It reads h=10 m=9
